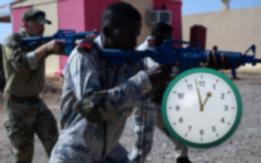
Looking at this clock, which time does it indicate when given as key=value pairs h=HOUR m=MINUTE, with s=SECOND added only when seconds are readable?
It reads h=12 m=58
